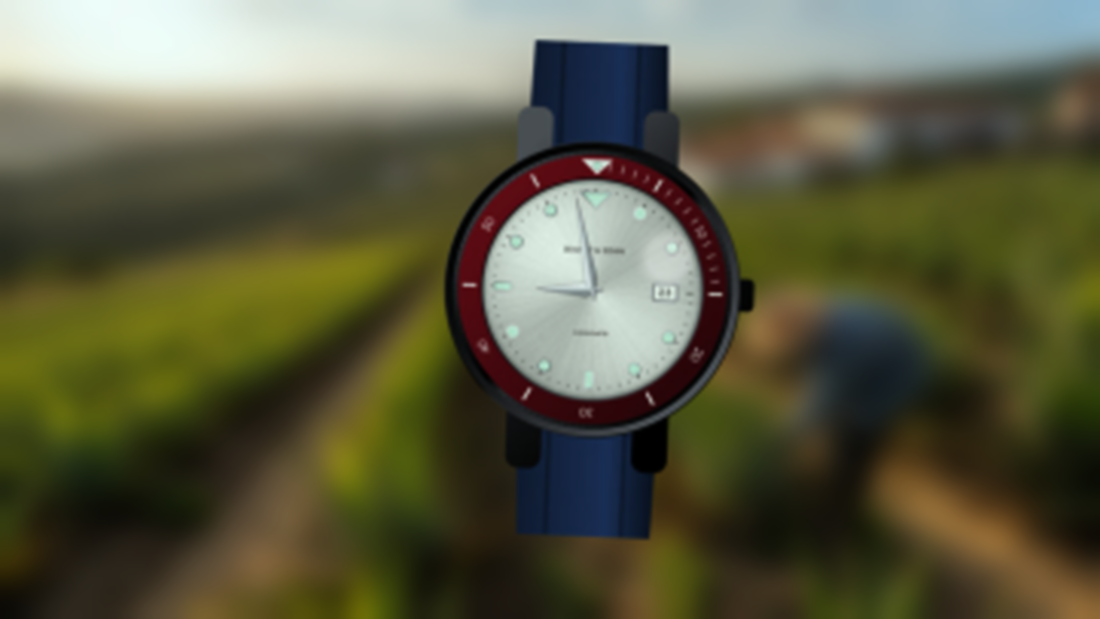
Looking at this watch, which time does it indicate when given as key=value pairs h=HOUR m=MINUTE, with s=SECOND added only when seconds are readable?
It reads h=8 m=58
